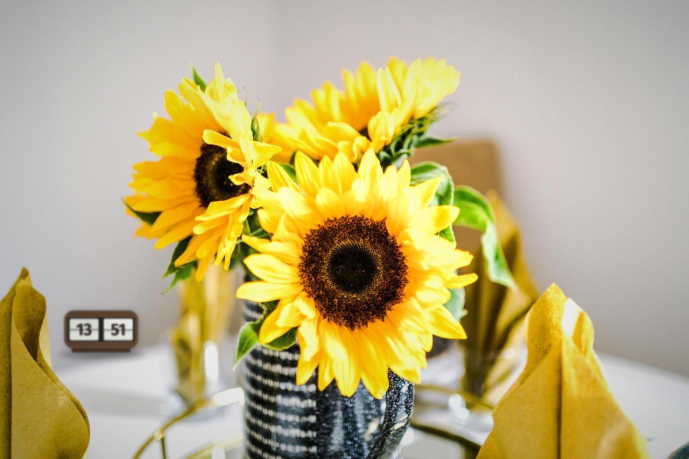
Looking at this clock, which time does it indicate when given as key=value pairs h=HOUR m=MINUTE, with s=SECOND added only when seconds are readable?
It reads h=13 m=51
